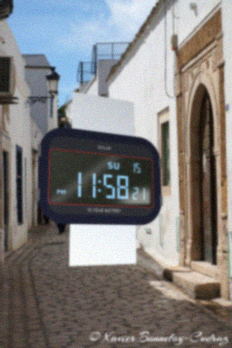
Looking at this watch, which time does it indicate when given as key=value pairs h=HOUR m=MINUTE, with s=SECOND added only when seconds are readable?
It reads h=11 m=58 s=21
